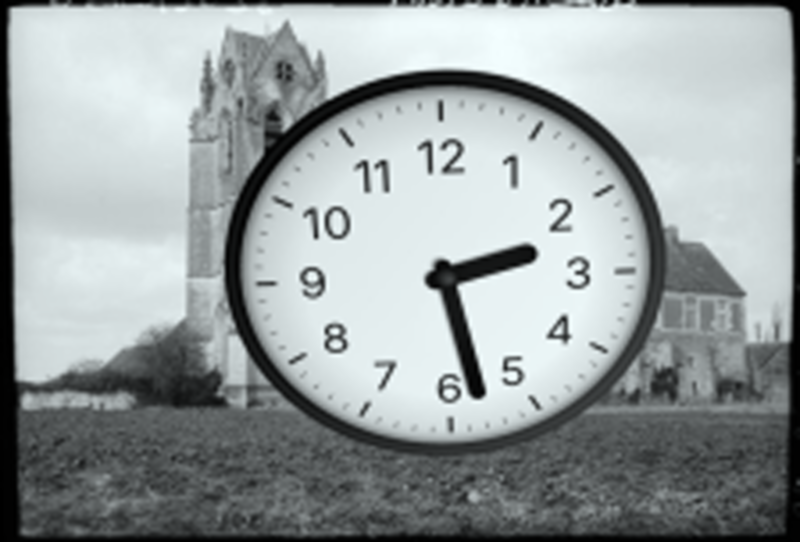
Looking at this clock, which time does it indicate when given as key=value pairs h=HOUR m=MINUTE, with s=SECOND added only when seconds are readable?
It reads h=2 m=28
